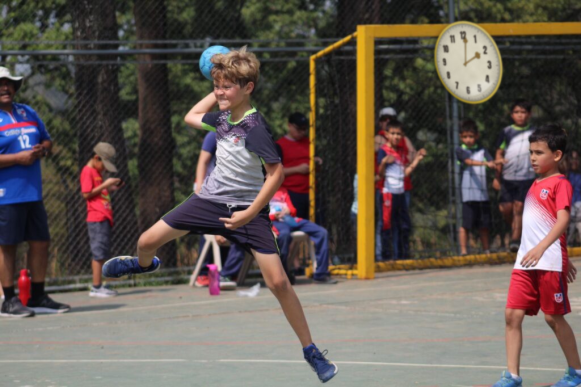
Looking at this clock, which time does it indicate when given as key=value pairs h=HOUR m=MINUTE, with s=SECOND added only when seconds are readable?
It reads h=2 m=1
